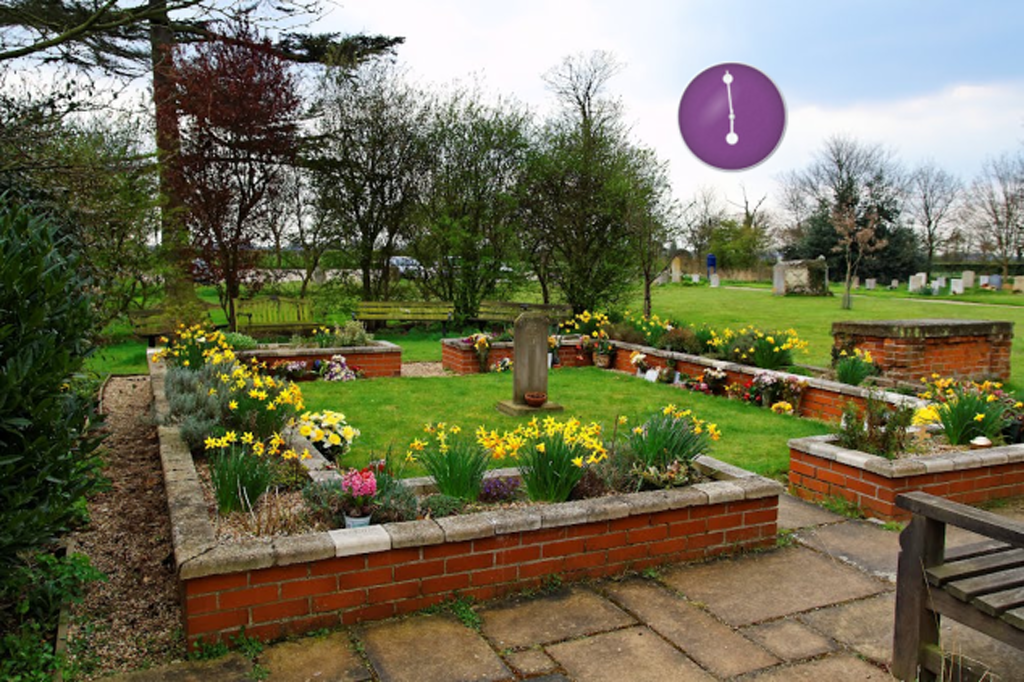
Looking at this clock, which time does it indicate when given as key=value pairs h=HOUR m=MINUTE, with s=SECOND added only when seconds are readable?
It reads h=5 m=59
